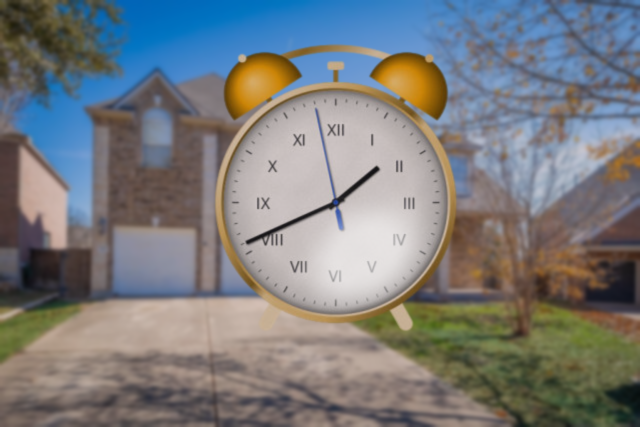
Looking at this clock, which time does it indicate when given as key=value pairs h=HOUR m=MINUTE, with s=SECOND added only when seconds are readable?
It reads h=1 m=40 s=58
